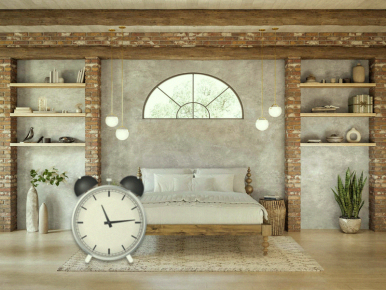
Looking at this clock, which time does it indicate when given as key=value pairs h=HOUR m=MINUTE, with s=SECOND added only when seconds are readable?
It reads h=11 m=14
